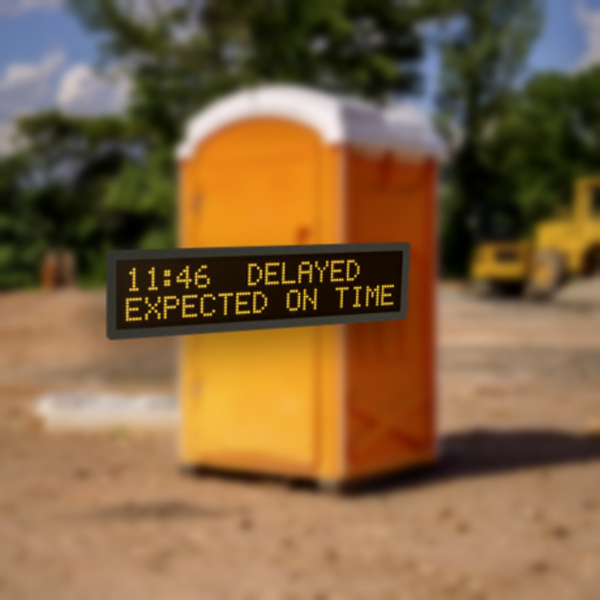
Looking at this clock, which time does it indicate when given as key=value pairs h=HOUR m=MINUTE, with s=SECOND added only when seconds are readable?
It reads h=11 m=46
